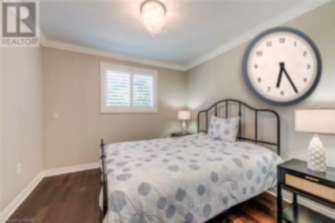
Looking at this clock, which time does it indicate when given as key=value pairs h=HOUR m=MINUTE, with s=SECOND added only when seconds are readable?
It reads h=6 m=25
